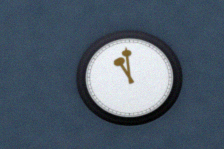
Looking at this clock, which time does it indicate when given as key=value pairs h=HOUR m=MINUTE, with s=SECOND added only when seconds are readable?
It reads h=10 m=59
